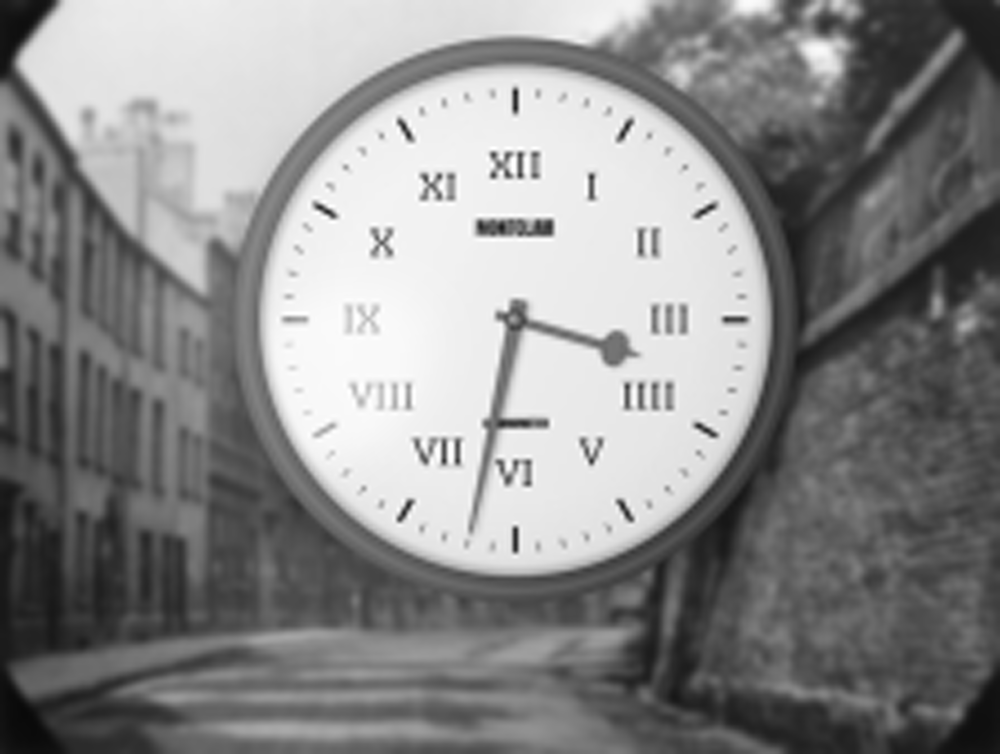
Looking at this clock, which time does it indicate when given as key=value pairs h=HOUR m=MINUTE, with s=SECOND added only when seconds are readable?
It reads h=3 m=32
